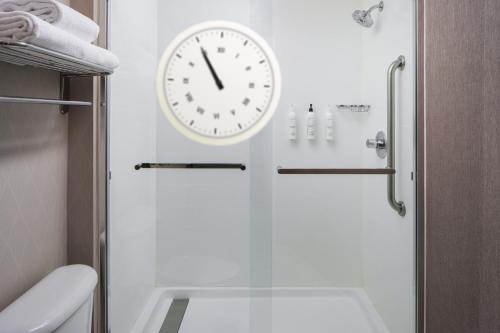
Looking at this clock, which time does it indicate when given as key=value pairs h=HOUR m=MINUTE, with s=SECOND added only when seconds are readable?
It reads h=10 m=55
